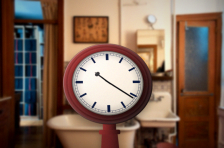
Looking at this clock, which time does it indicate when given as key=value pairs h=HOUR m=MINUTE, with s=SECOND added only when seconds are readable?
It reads h=10 m=21
